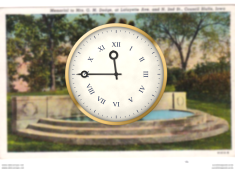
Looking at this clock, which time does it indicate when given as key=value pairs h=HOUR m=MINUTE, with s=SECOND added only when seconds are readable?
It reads h=11 m=45
